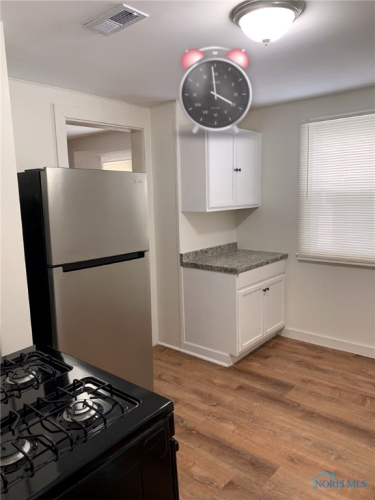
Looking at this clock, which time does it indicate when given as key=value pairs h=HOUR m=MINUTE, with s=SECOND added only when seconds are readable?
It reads h=3 m=59
